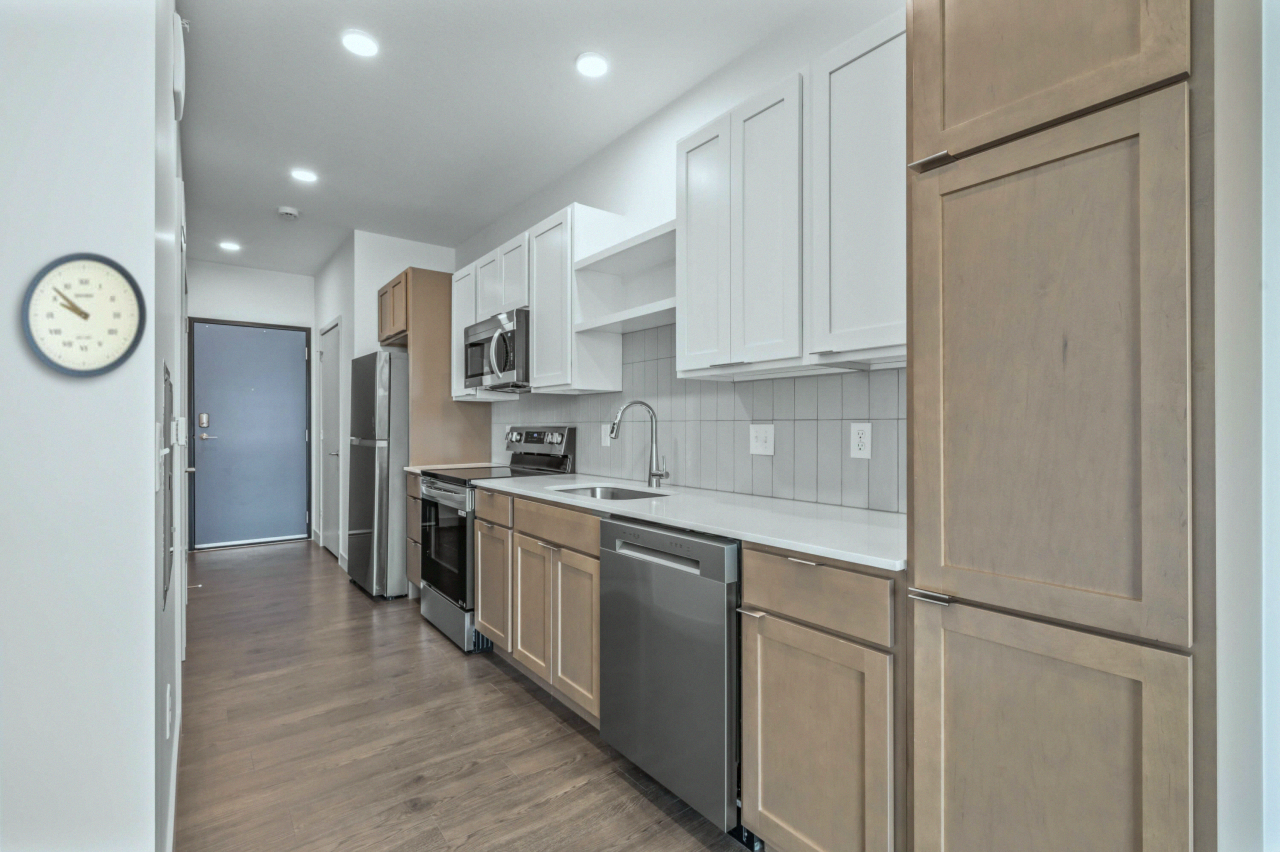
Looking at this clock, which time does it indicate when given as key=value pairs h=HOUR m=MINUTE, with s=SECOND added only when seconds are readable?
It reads h=9 m=52
